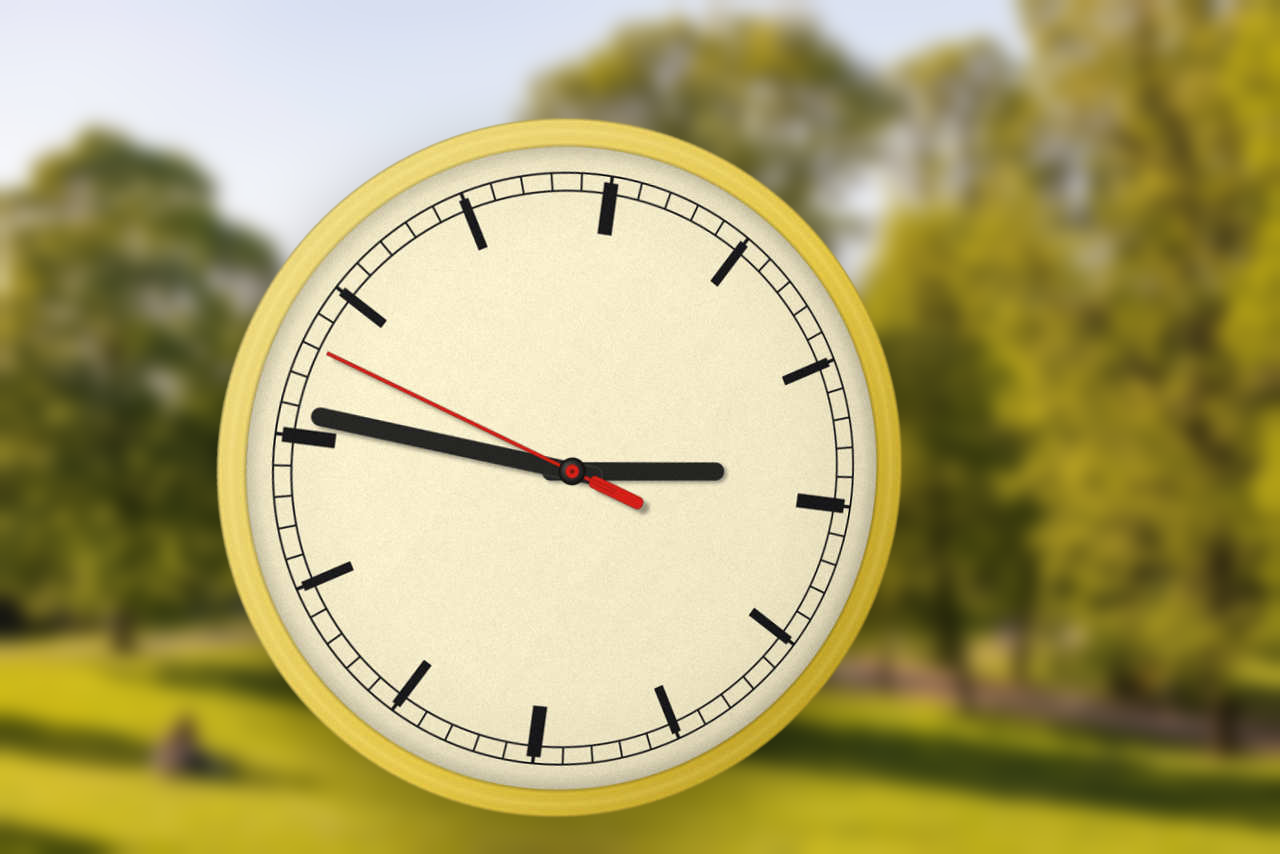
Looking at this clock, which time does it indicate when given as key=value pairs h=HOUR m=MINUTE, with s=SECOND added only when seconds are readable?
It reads h=2 m=45 s=48
